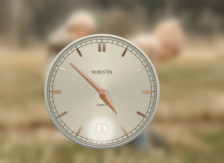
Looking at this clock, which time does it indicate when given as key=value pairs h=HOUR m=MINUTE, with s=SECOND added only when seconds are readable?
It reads h=4 m=52
